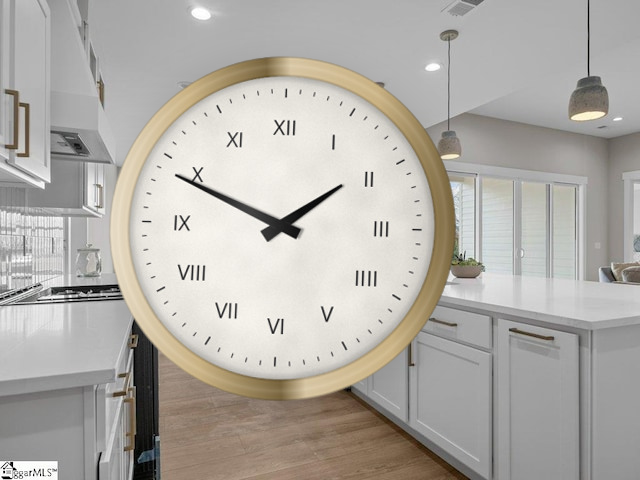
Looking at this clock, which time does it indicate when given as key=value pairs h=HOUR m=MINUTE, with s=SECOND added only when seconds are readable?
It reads h=1 m=49
